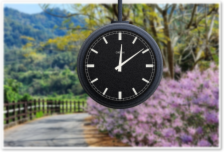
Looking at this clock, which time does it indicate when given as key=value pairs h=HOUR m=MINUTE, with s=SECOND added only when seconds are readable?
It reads h=12 m=9
